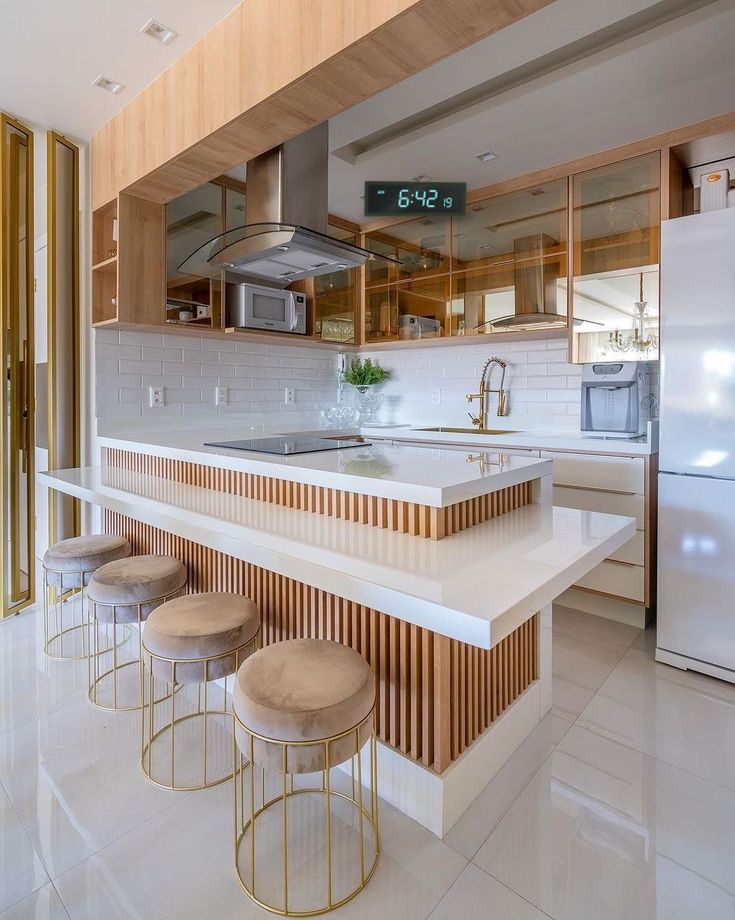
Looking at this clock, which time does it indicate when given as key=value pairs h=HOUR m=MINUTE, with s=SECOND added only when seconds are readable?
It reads h=6 m=42 s=19
